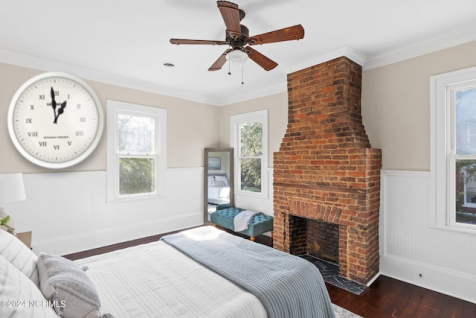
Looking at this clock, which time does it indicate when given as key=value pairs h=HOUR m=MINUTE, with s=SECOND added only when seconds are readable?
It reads h=12 m=59
